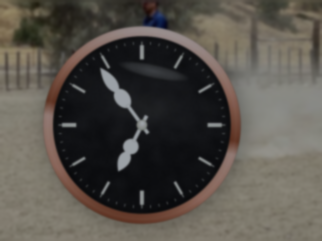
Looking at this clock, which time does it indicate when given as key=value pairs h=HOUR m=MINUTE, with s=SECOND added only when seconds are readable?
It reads h=6 m=54
